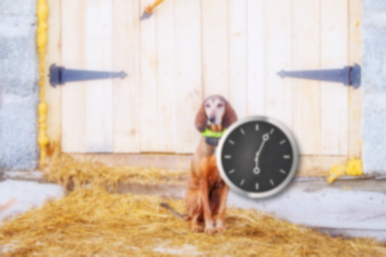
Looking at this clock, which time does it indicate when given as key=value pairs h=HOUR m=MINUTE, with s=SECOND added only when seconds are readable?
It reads h=6 m=4
